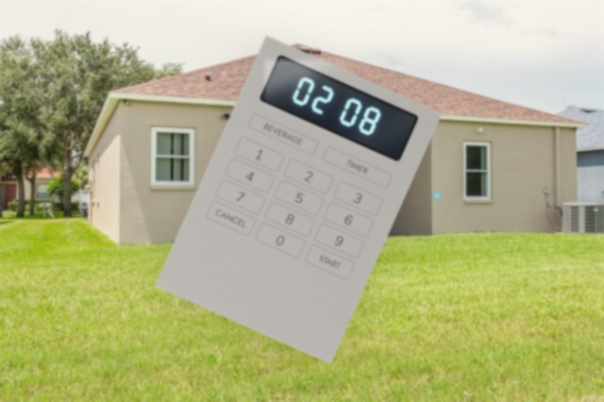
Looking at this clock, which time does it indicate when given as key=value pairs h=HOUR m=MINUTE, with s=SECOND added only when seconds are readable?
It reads h=2 m=8
